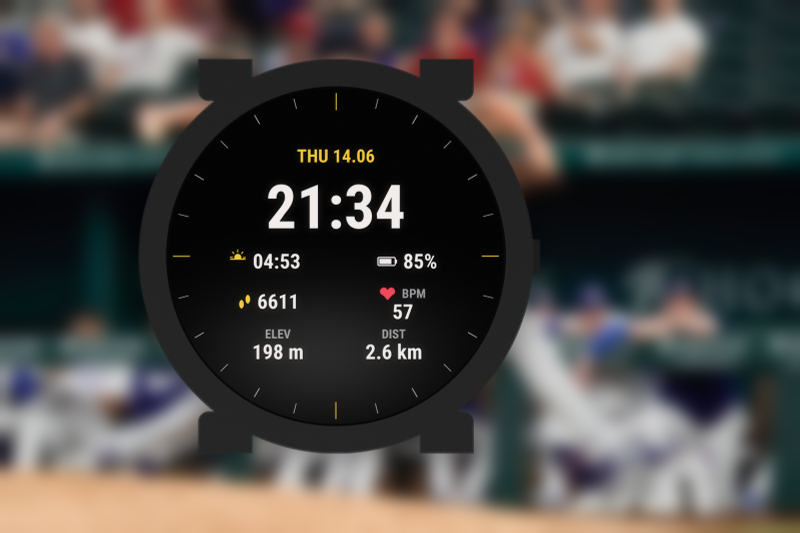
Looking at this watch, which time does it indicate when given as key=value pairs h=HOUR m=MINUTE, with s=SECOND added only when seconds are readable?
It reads h=21 m=34
